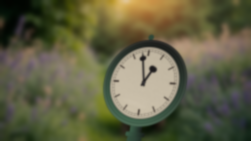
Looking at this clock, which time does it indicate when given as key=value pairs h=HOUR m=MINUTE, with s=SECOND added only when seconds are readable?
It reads h=12 m=58
